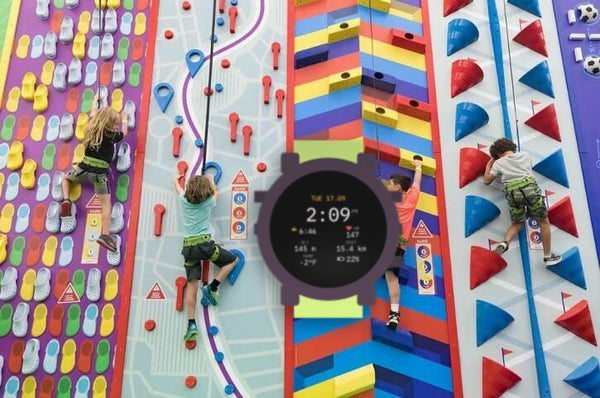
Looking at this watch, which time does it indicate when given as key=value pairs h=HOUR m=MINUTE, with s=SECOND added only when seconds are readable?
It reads h=2 m=9
